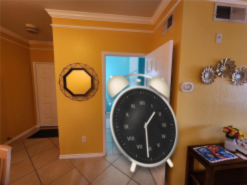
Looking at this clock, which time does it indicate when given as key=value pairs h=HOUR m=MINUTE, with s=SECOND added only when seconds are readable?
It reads h=1 m=31
